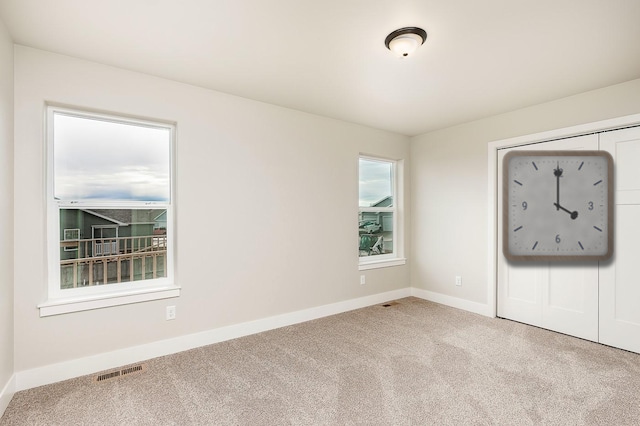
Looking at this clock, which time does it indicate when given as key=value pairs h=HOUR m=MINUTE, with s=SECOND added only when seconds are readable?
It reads h=4 m=0
